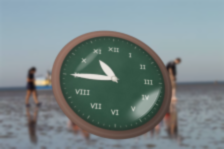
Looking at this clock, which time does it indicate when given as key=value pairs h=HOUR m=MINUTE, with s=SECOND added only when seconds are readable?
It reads h=10 m=45
